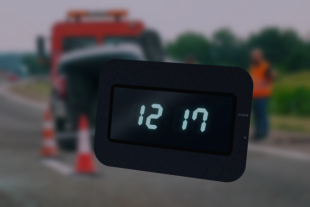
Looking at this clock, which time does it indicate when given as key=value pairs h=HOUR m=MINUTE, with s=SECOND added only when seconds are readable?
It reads h=12 m=17
